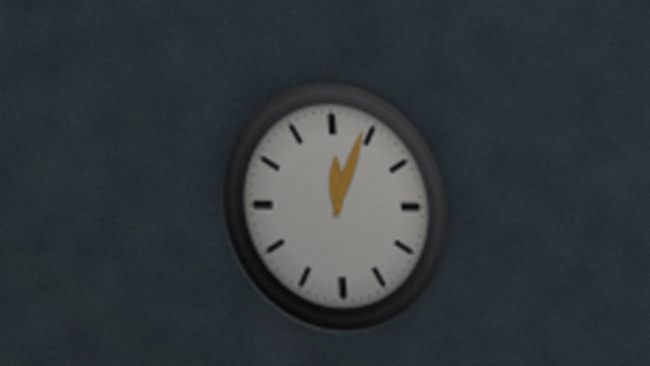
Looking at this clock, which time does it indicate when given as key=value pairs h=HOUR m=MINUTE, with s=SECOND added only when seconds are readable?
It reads h=12 m=4
